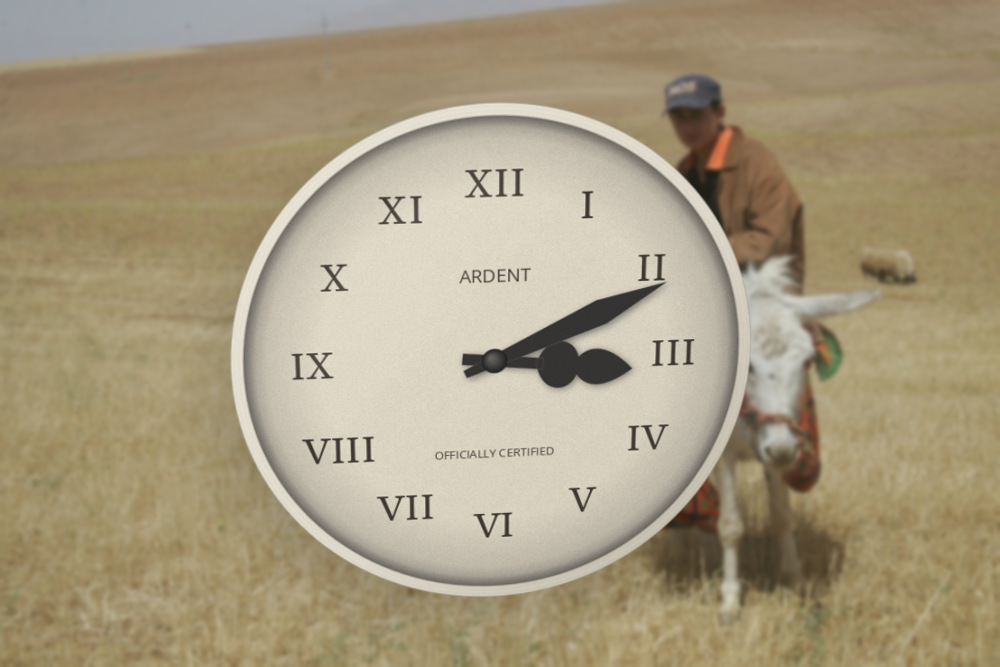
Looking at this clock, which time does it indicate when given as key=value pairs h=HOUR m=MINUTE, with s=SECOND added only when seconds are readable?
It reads h=3 m=11
